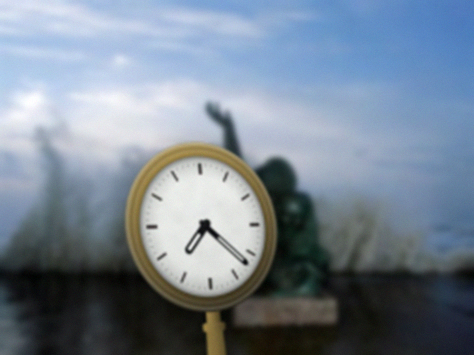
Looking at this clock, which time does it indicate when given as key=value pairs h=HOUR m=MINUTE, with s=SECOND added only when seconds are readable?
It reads h=7 m=22
